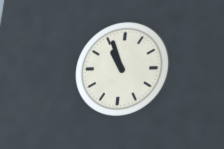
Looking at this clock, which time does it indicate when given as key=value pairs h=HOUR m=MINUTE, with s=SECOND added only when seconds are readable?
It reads h=10 m=56
